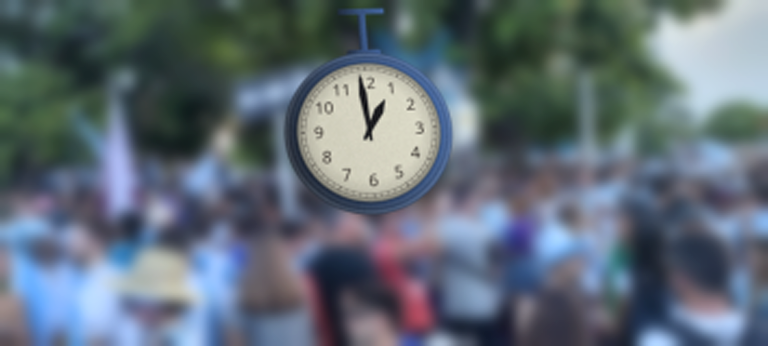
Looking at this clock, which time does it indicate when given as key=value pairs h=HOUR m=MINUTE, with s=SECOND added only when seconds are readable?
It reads h=12 m=59
